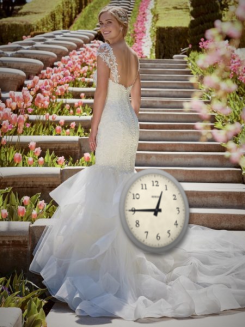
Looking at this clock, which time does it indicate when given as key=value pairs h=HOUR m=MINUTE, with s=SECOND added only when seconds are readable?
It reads h=12 m=45
